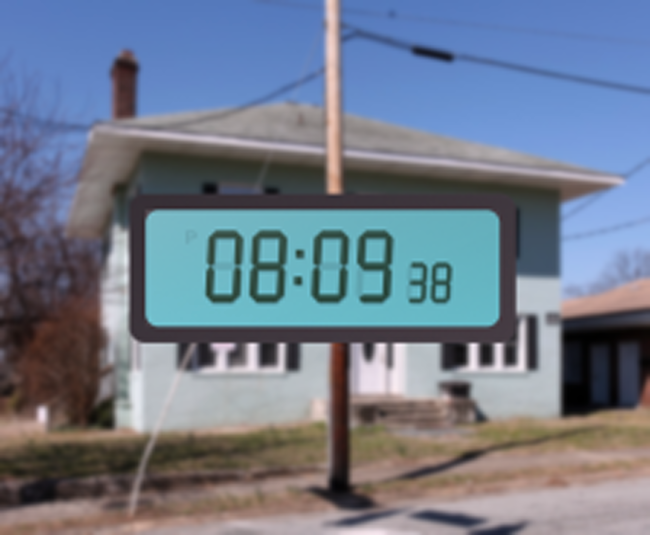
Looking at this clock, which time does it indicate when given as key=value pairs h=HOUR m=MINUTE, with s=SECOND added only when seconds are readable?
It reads h=8 m=9 s=38
